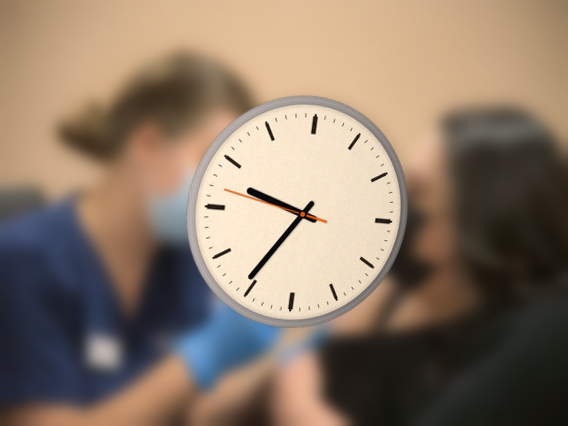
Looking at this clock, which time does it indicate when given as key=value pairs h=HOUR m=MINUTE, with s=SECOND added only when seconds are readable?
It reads h=9 m=35 s=47
